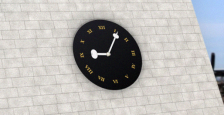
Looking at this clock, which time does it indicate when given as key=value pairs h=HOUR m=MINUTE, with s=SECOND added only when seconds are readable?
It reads h=9 m=6
